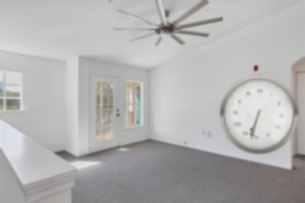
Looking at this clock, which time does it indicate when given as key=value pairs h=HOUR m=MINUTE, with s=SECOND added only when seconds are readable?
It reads h=6 m=32
